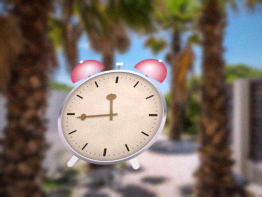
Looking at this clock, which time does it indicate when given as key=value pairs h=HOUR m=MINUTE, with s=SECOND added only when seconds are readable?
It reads h=11 m=44
